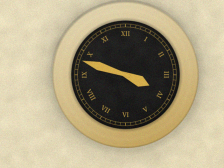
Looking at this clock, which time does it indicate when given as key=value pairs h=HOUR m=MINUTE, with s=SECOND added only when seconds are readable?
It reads h=3 m=48
